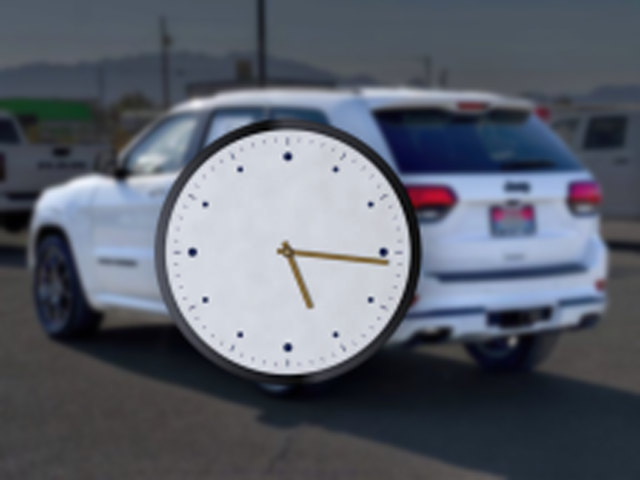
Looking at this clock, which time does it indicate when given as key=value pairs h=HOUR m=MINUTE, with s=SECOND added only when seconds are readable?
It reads h=5 m=16
